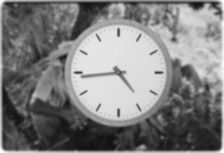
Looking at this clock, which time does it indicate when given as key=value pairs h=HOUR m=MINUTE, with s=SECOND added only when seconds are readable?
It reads h=4 m=44
